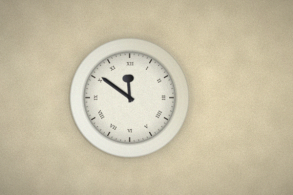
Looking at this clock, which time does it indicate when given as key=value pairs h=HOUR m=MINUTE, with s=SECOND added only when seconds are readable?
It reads h=11 m=51
